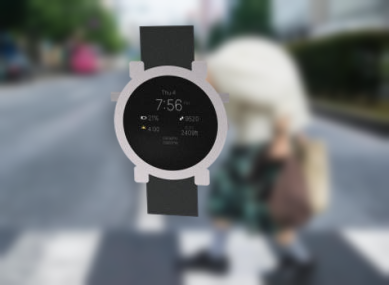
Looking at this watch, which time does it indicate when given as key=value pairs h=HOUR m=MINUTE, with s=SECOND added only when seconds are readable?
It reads h=7 m=56
